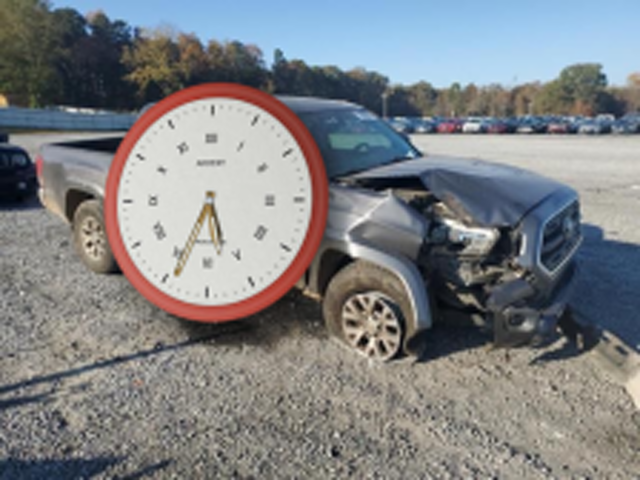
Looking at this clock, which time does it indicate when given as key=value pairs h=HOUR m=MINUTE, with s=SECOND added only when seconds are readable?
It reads h=5 m=34
